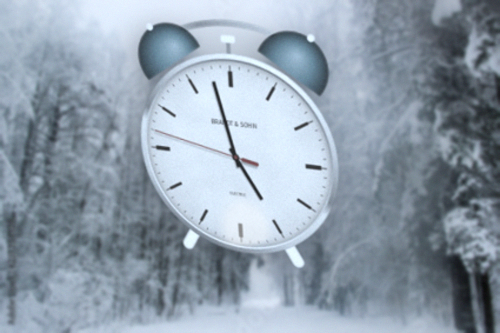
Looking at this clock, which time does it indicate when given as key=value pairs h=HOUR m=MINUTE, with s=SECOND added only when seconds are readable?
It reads h=4 m=57 s=47
